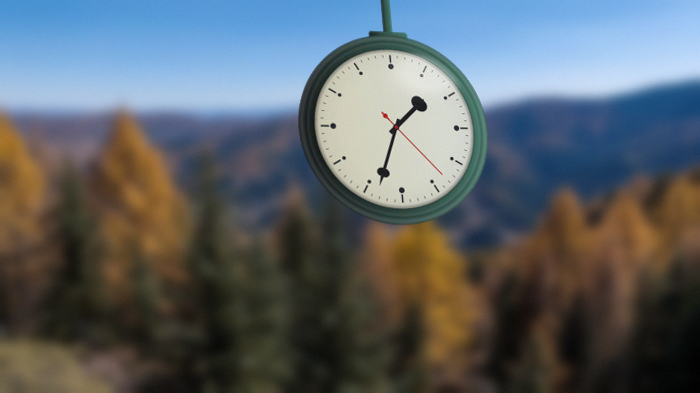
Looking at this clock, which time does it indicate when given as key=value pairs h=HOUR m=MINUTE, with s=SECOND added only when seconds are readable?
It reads h=1 m=33 s=23
